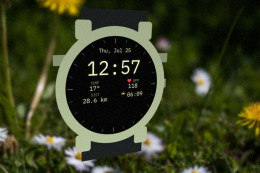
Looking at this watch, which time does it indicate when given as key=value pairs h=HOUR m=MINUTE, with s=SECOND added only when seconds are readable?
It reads h=12 m=57
